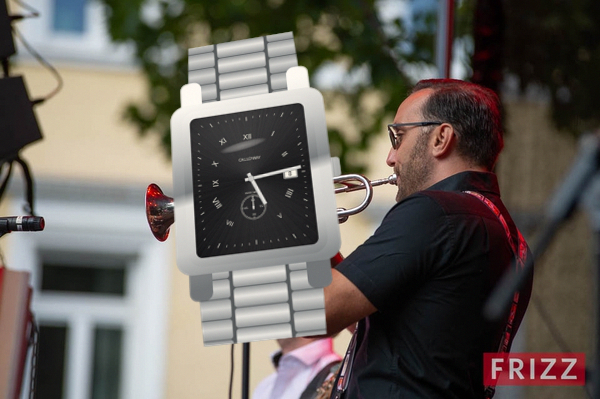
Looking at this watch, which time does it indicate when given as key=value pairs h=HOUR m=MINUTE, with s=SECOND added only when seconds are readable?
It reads h=5 m=14
